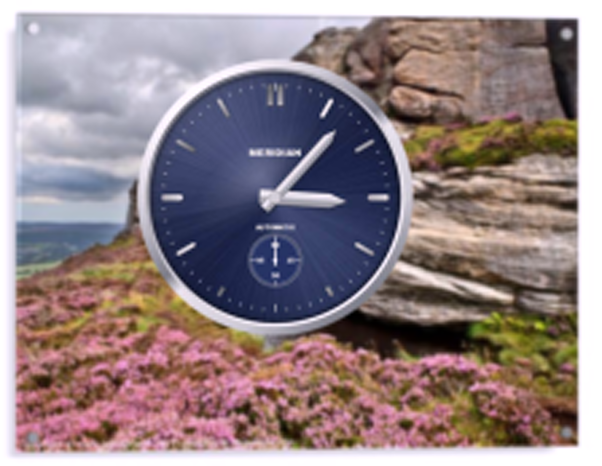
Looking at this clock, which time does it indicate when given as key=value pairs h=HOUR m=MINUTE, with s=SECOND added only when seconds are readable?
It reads h=3 m=7
